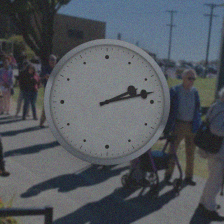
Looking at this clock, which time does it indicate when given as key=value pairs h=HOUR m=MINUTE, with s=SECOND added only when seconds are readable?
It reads h=2 m=13
